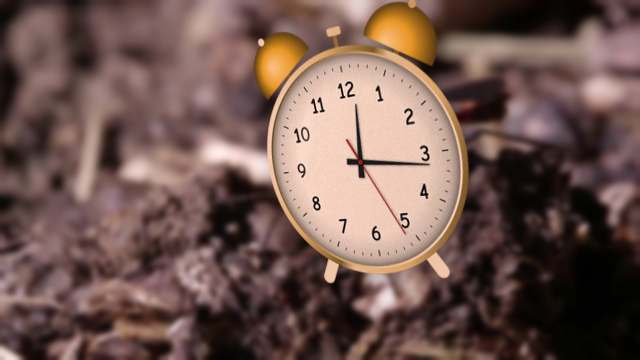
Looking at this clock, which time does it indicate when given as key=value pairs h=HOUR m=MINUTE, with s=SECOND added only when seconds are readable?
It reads h=12 m=16 s=26
